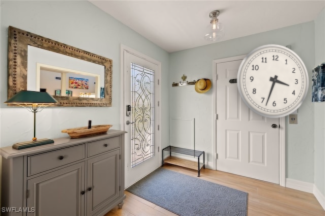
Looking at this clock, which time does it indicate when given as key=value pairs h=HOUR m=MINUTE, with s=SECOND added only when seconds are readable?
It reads h=3 m=33
